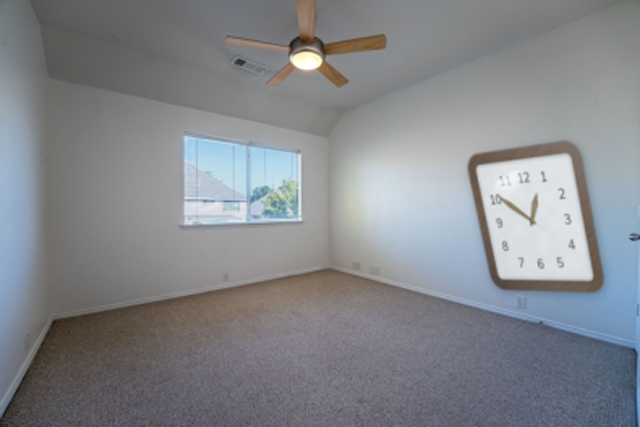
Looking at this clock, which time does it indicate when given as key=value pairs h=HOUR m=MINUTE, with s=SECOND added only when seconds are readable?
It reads h=12 m=51
